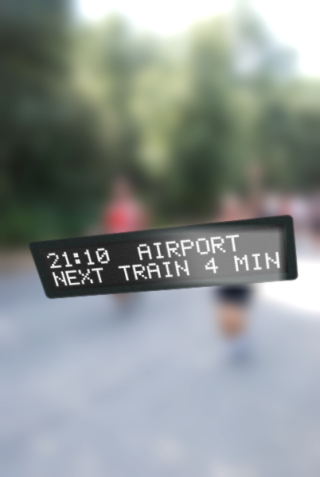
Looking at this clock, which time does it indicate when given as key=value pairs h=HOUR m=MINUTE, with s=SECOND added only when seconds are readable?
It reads h=21 m=10
